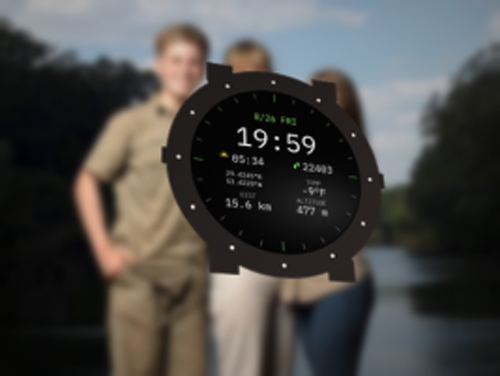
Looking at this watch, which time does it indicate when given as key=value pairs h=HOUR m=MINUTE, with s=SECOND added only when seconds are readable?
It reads h=19 m=59
